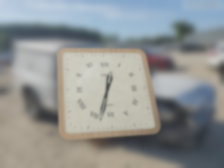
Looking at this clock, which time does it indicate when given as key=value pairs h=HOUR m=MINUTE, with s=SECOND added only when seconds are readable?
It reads h=12 m=33
